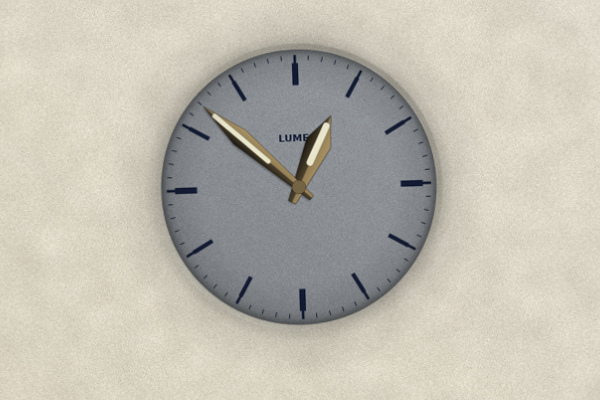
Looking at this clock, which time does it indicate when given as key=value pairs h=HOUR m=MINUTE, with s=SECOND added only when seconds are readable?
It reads h=12 m=52
